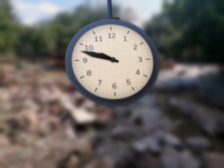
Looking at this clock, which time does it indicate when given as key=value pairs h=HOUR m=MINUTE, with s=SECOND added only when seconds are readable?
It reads h=9 m=48
